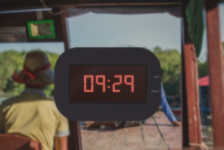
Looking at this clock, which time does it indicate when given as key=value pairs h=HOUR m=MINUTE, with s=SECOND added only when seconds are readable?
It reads h=9 m=29
